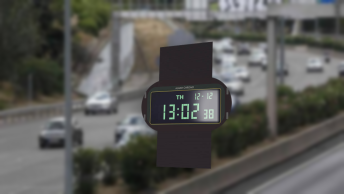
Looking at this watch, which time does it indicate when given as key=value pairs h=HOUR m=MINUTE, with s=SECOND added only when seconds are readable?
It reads h=13 m=2 s=38
